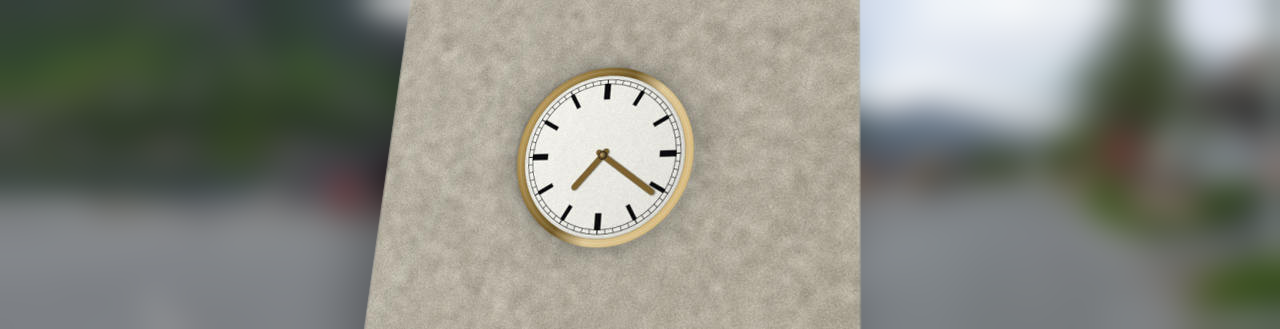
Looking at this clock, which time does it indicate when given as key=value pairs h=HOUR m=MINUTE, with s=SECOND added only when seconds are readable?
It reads h=7 m=21
